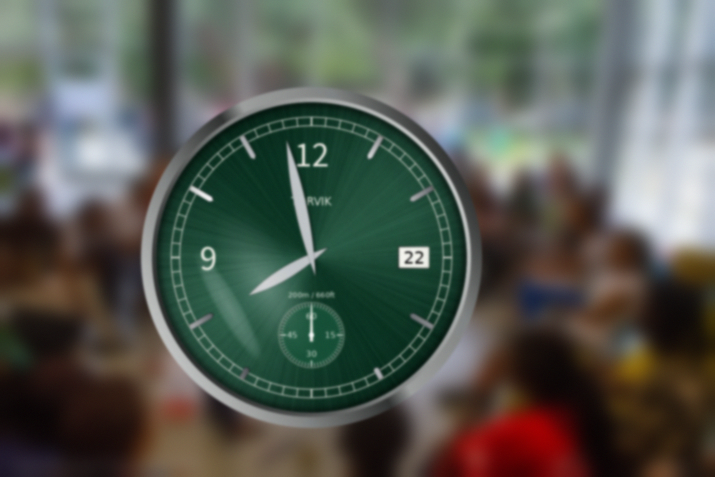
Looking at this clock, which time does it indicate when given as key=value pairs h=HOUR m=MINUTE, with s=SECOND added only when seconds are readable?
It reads h=7 m=58
